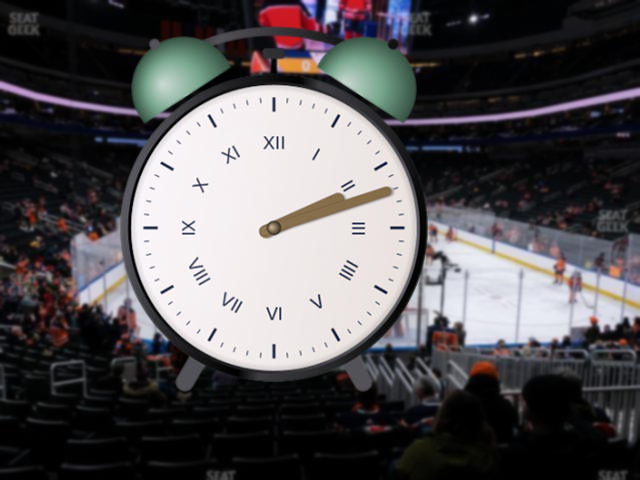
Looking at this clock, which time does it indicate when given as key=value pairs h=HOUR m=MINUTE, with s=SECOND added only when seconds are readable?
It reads h=2 m=12
